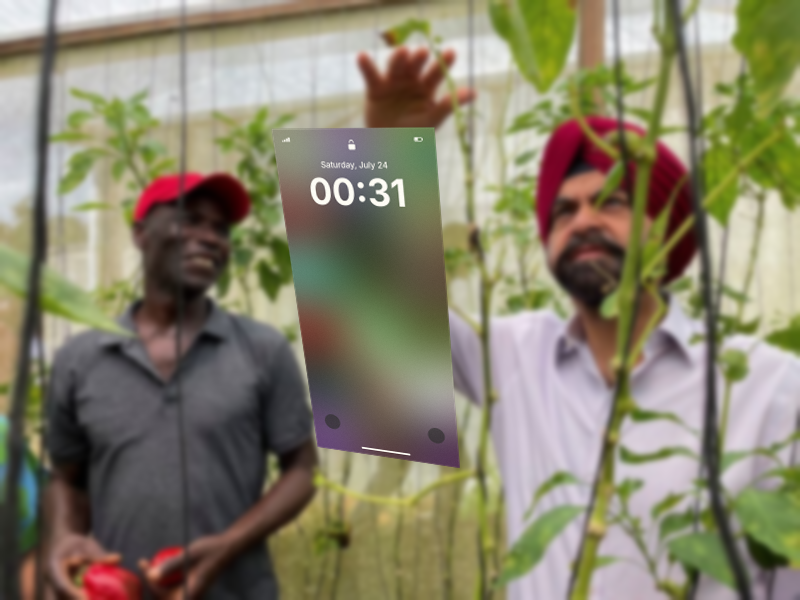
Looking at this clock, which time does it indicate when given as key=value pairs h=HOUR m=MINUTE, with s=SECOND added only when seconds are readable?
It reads h=0 m=31
